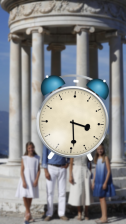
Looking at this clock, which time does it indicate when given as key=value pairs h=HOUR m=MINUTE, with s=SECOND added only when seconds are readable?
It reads h=3 m=29
